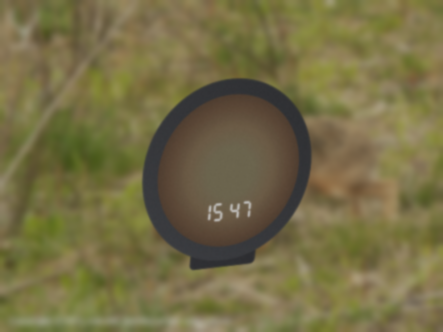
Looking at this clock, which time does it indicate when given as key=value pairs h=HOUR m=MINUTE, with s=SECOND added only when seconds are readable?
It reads h=15 m=47
